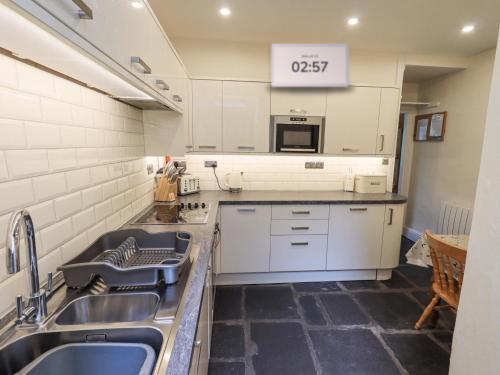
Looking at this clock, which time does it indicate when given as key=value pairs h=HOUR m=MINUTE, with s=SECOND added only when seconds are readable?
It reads h=2 m=57
